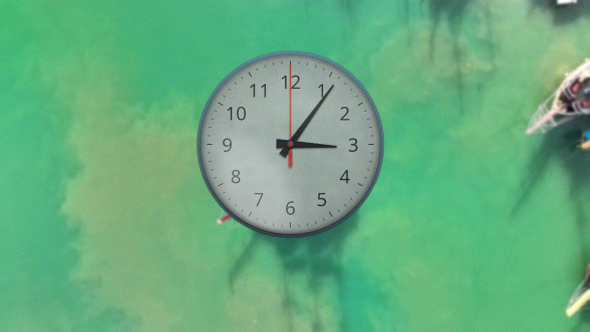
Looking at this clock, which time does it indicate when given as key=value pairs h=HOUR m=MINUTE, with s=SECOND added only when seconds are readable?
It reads h=3 m=6 s=0
